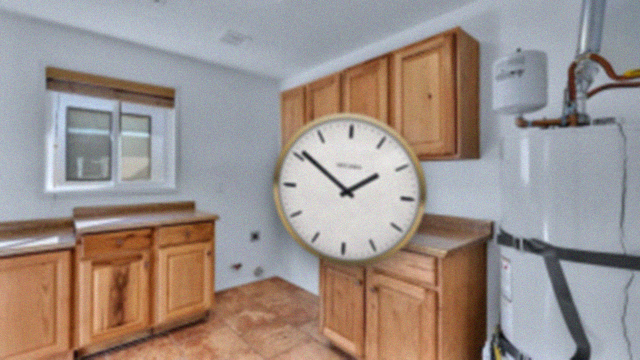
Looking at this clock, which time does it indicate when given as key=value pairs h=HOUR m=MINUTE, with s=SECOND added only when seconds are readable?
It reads h=1 m=51
